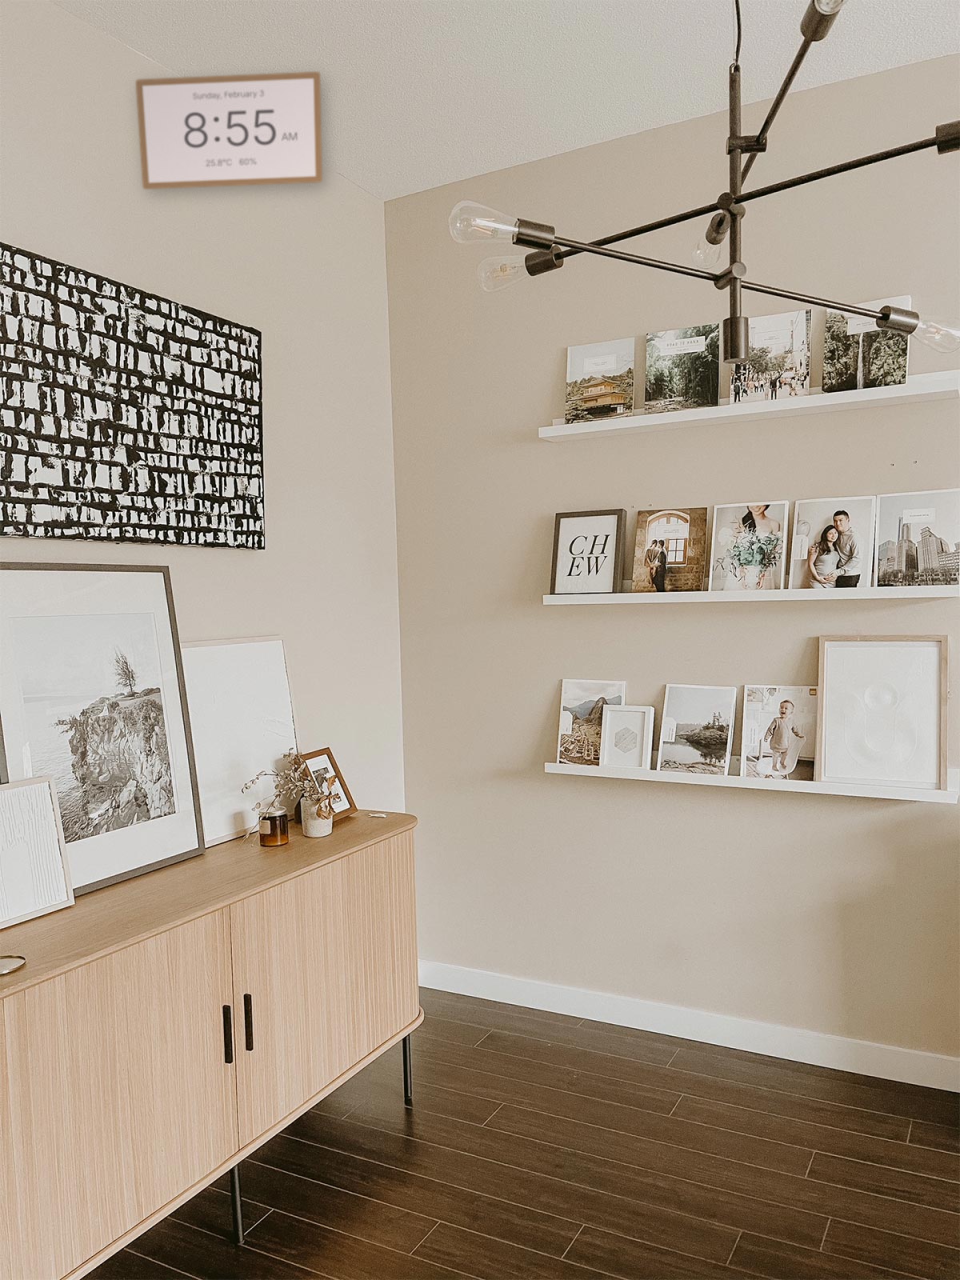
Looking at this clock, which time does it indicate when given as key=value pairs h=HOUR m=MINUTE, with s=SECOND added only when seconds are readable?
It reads h=8 m=55
